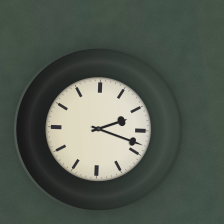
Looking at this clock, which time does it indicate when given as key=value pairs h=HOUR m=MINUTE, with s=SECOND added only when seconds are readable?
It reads h=2 m=18
